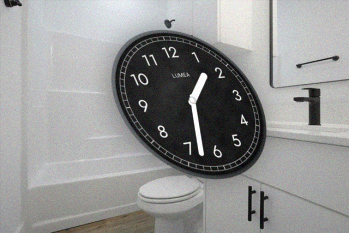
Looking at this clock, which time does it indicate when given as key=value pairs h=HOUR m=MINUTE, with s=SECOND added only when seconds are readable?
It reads h=1 m=33
